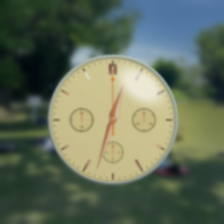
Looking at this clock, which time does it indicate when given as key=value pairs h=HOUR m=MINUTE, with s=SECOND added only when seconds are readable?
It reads h=12 m=33
